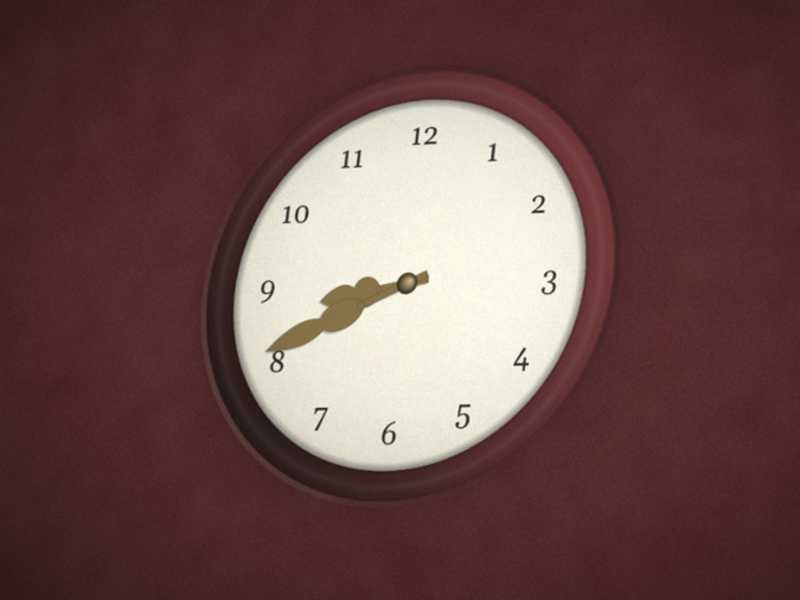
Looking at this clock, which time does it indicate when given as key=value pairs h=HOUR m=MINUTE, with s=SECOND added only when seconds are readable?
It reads h=8 m=41
